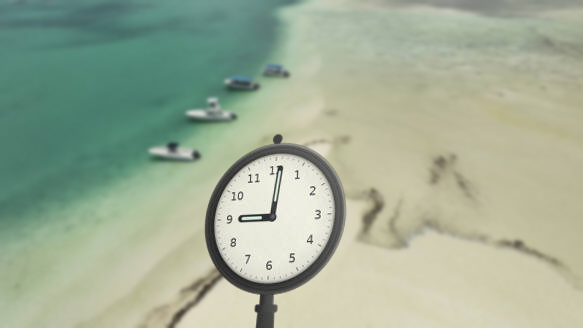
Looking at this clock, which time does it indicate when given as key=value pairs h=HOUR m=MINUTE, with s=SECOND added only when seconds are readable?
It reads h=9 m=1
